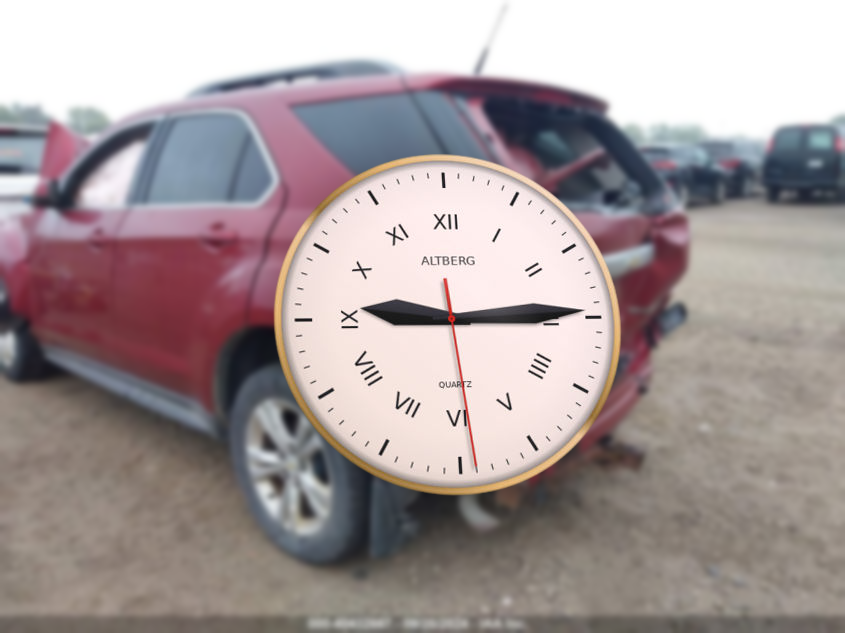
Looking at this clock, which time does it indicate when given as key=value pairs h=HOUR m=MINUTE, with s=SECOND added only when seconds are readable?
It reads h=9 m=14 s=29
